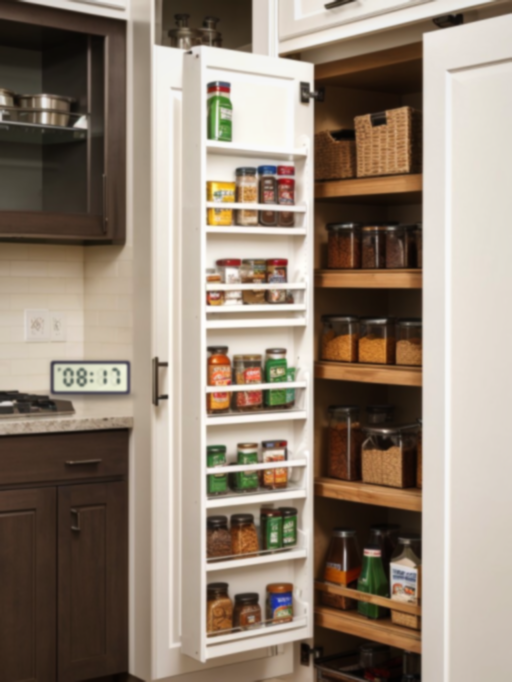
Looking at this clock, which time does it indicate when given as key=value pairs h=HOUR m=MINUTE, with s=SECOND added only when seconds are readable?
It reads h=8 m=17
